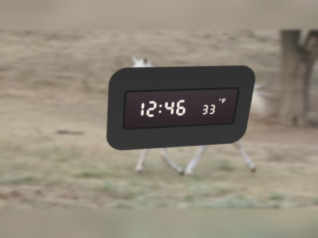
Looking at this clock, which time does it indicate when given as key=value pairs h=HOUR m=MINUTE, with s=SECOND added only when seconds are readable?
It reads h=12 m=46
